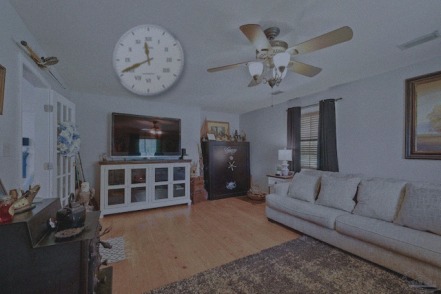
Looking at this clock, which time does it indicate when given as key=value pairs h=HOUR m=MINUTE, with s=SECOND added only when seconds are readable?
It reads h=11 m=41
